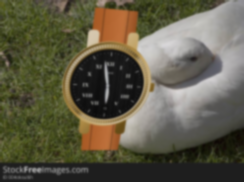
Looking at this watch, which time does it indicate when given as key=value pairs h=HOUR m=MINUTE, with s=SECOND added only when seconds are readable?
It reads h=5 m=58
